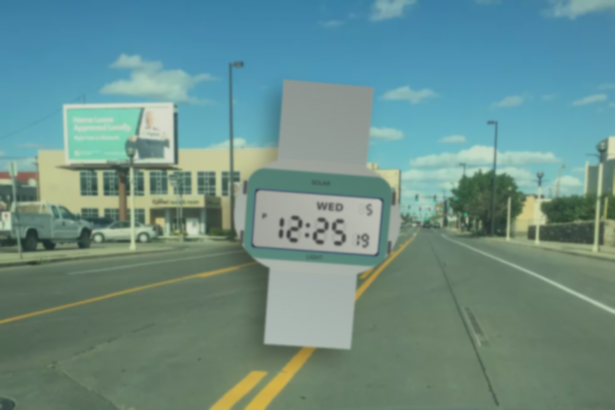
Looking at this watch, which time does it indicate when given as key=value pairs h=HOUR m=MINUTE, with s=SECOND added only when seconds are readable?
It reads h=12 m=25 s=19
